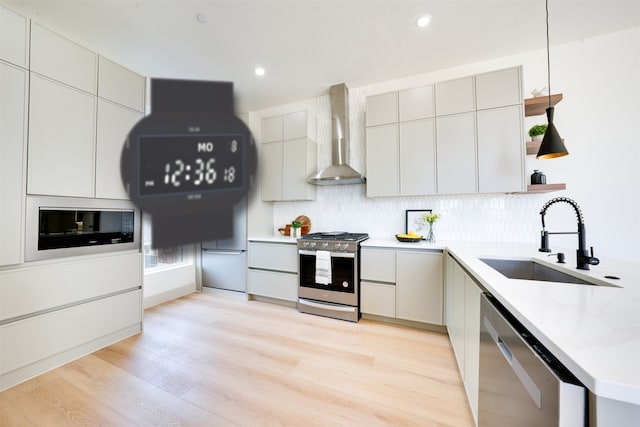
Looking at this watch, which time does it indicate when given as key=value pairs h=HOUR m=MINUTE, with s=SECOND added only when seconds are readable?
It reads h=12 m=36 s=18
